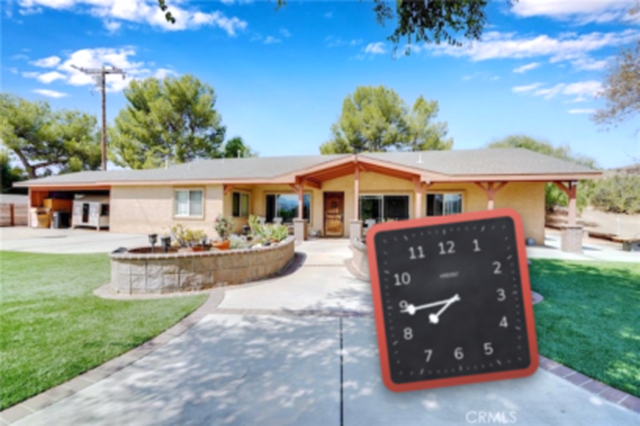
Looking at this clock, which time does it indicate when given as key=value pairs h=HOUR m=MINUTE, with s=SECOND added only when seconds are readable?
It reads h=7 m=44
